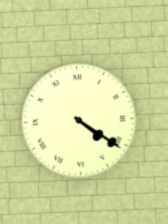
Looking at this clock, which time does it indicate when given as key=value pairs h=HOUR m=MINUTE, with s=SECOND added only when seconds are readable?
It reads h=4 m=21
